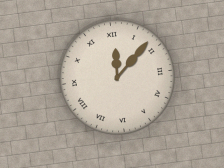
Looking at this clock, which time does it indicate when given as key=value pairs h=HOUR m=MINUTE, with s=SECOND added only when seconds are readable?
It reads h=12 m=8
